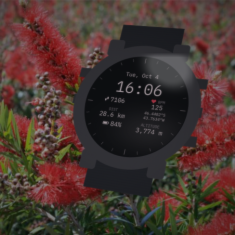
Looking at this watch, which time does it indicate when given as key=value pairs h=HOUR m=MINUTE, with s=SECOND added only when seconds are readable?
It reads h=16 m=6
